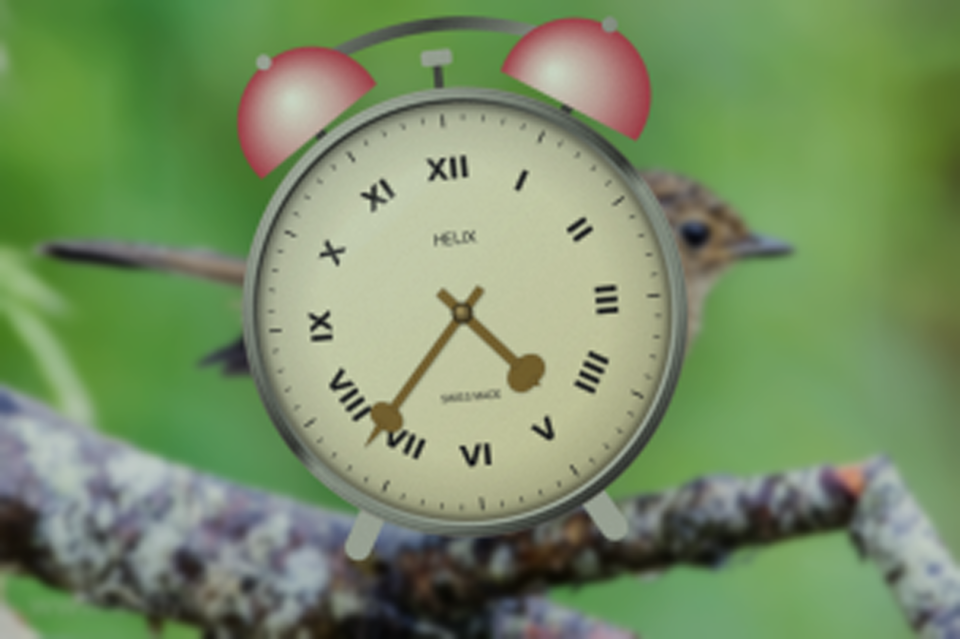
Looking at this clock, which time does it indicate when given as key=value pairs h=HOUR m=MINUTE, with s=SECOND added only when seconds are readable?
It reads h=4 m=37
